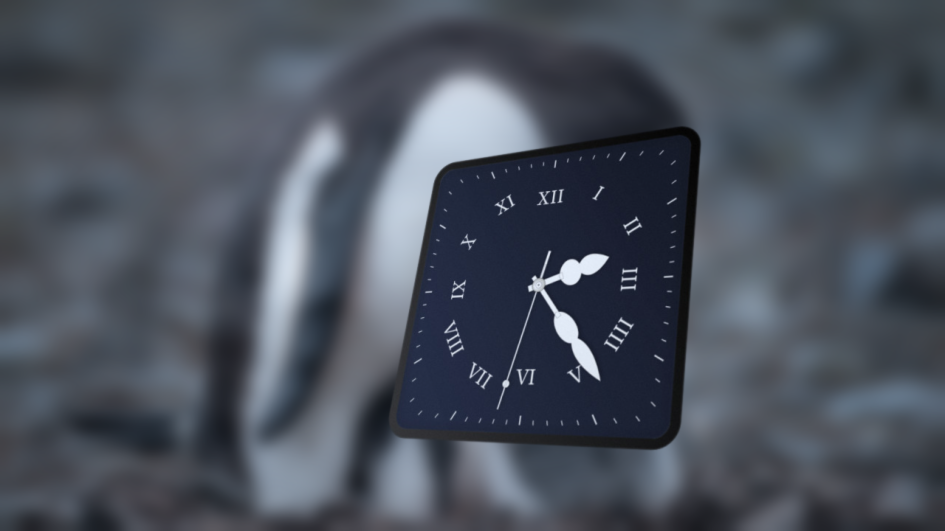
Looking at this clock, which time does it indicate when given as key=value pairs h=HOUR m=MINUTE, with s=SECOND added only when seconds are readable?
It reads h=2 m=23 s=32
